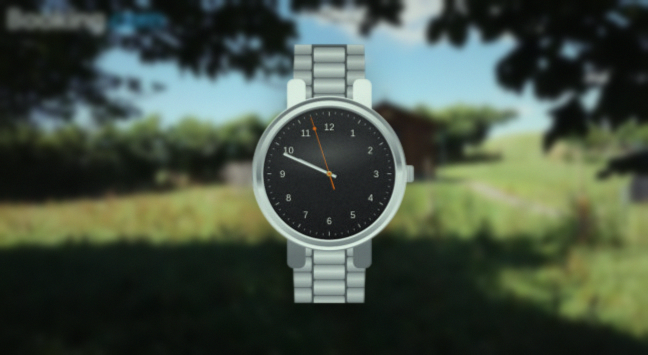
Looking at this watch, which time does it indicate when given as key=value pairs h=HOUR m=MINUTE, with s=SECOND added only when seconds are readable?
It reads h=9 m=48 s=57
